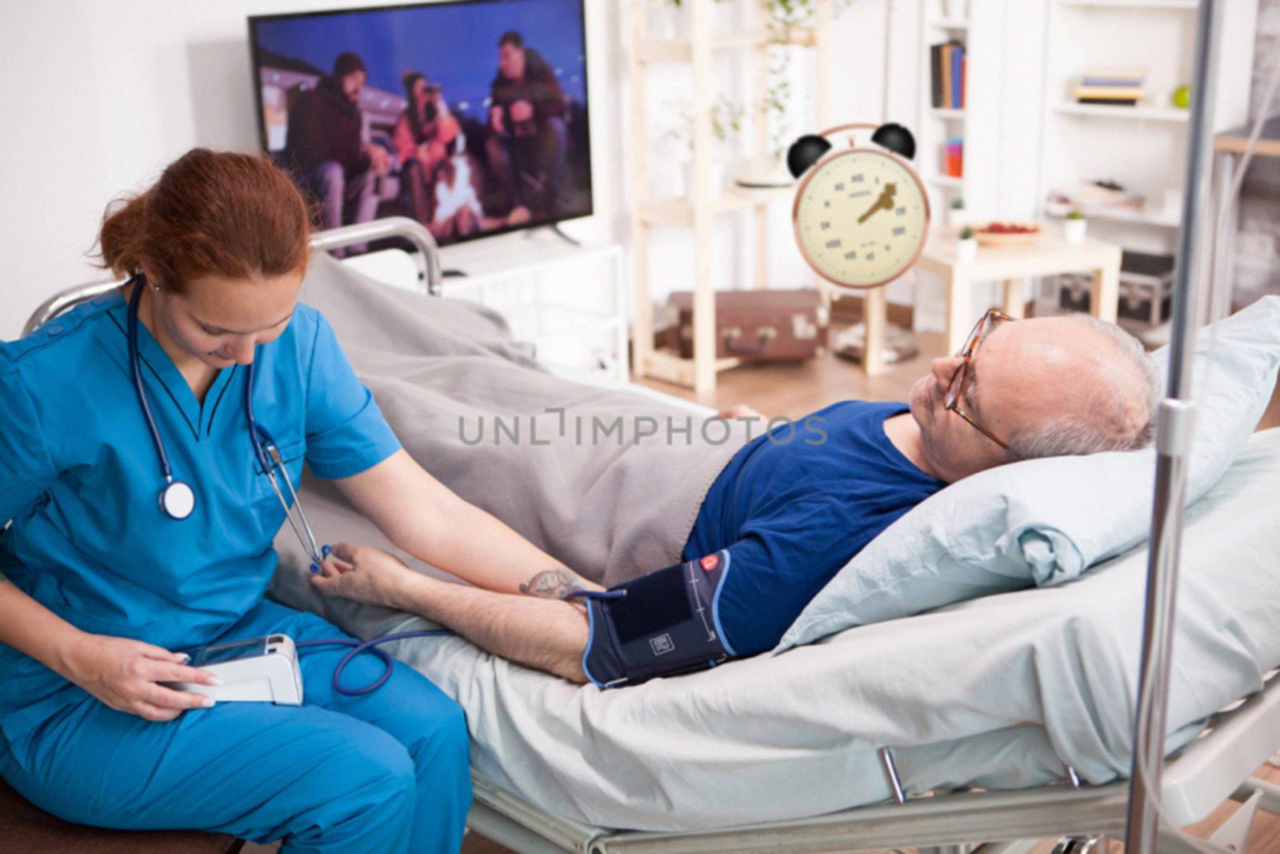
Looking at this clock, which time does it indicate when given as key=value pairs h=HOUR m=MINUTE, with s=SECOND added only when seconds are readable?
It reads h=2 m=9
